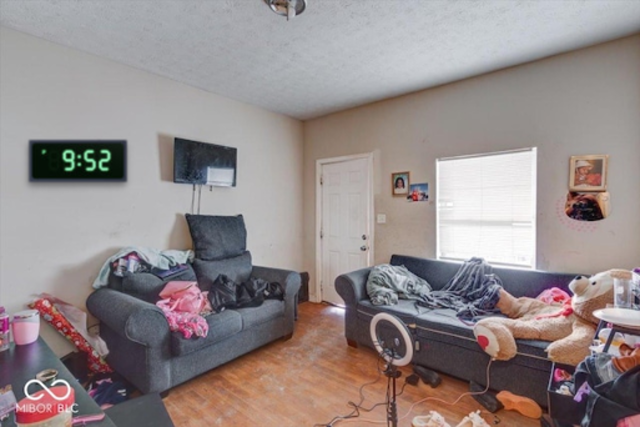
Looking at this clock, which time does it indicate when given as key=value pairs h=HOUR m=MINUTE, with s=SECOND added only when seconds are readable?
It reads h=9 m=52
